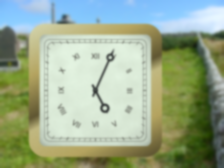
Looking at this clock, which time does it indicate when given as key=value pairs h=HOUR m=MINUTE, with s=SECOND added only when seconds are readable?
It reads h=5 m=4
